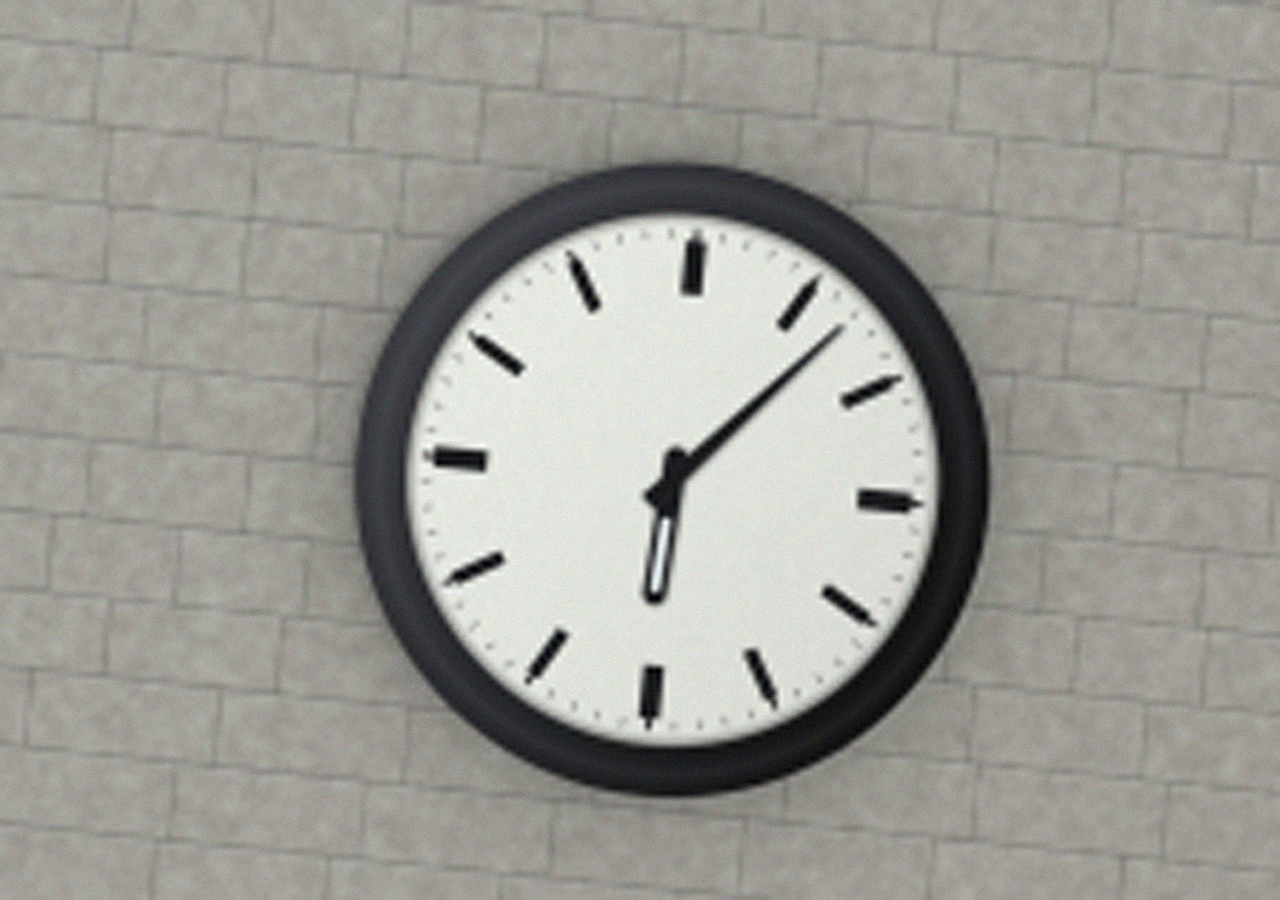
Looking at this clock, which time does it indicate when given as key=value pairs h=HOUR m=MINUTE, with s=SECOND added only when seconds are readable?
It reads h=6 m=7
